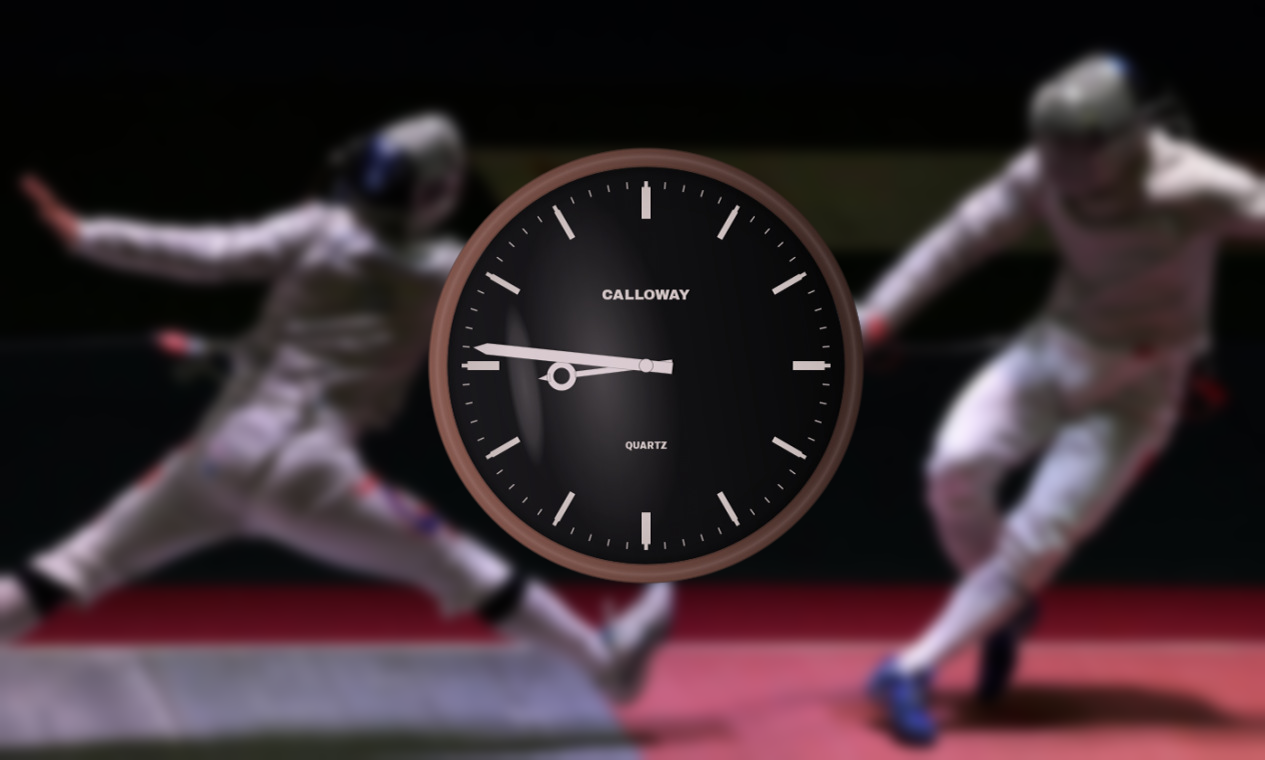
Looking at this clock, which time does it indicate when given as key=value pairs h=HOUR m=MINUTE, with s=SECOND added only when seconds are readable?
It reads h=8 m=46
